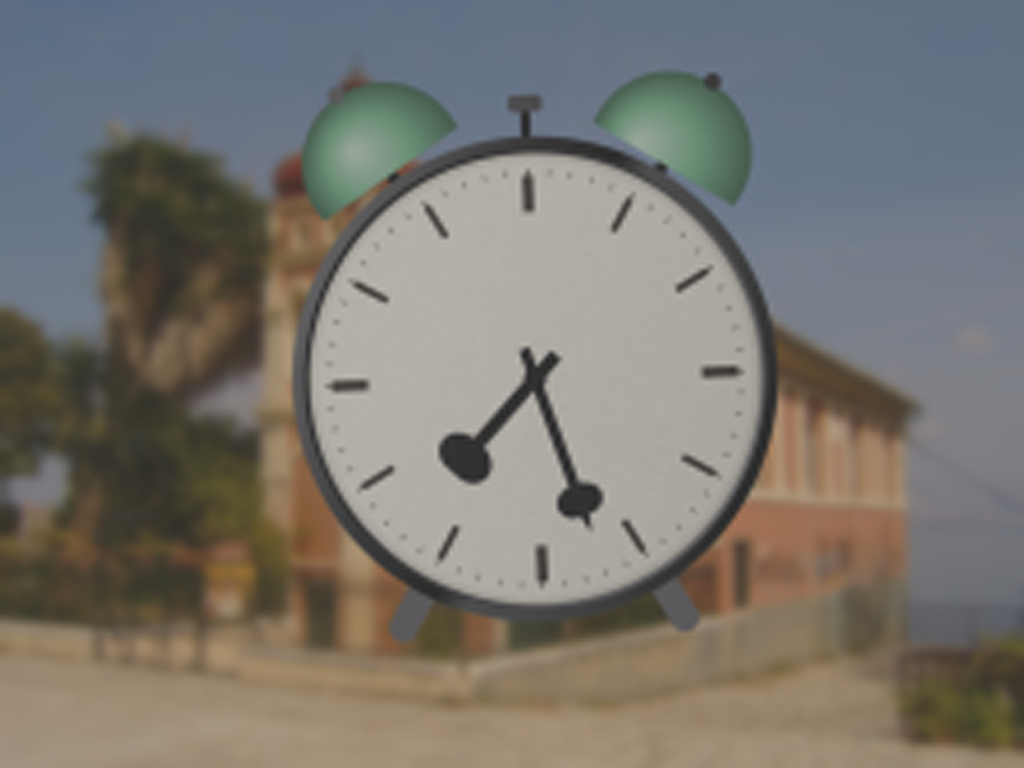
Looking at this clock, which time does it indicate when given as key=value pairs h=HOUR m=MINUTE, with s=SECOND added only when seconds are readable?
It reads h=7 m=27
